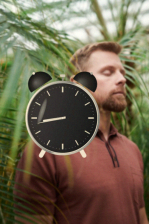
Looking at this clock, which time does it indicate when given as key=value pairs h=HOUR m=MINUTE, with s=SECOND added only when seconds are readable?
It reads h=8 m=43
